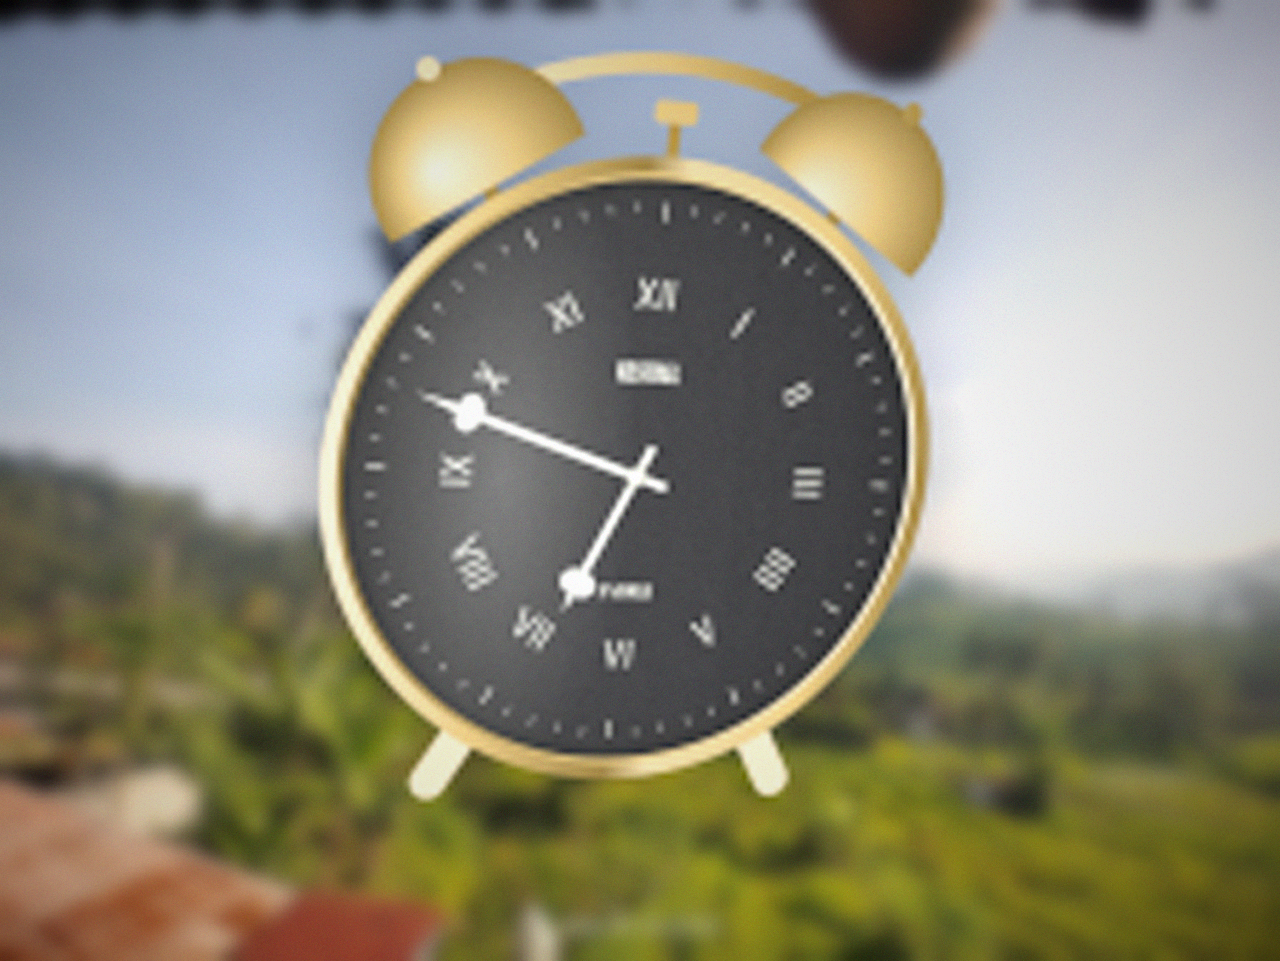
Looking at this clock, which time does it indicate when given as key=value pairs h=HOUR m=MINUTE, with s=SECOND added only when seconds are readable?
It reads h=6 m=48
